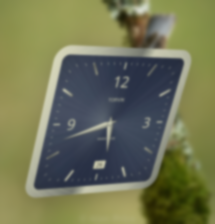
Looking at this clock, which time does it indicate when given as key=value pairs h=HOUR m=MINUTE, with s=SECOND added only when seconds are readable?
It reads h=5 m=42
